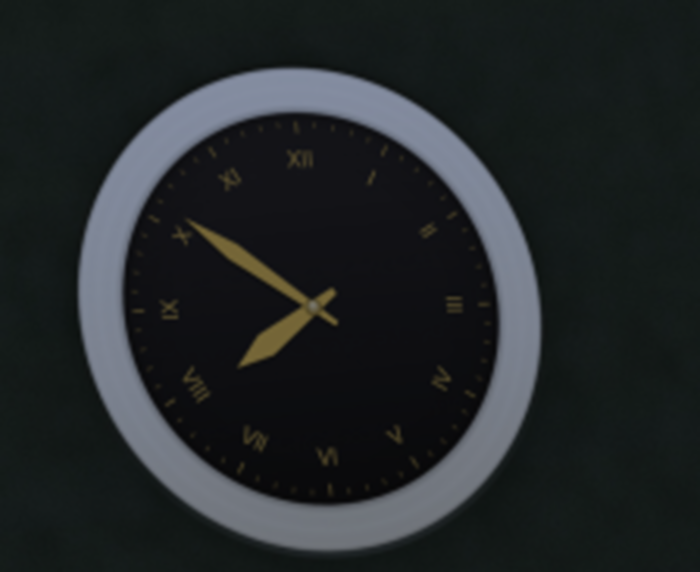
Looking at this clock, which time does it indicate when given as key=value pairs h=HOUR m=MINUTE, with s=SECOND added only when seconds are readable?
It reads h=7 m=51
